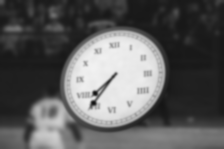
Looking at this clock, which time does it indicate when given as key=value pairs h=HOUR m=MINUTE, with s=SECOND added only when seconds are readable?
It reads h=7 m=36
